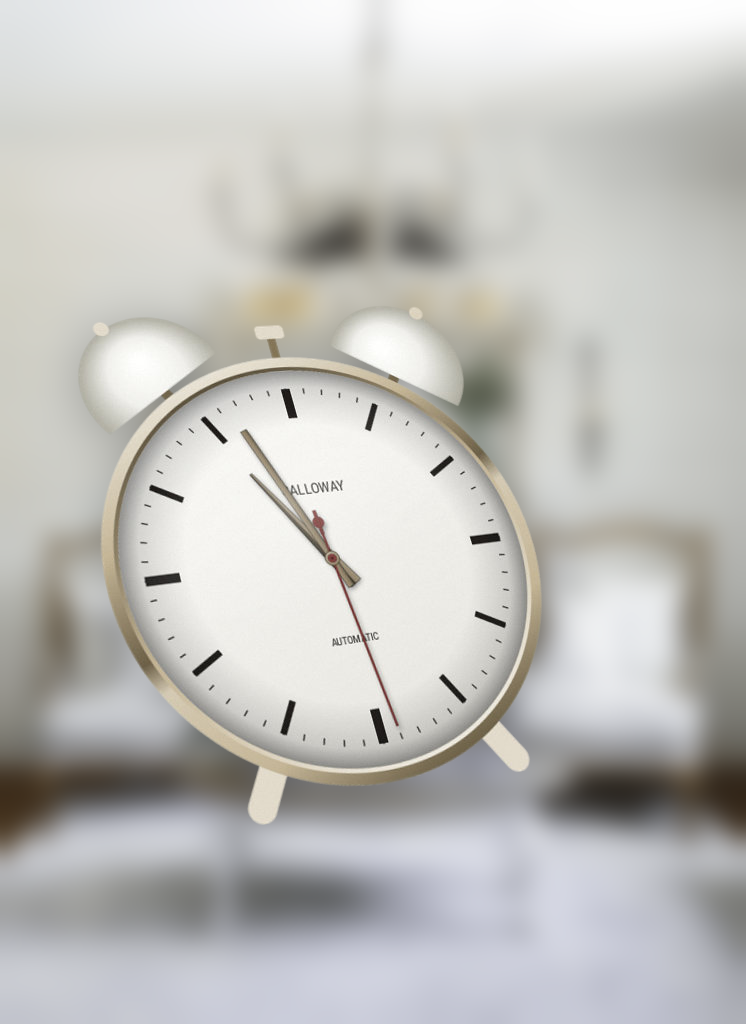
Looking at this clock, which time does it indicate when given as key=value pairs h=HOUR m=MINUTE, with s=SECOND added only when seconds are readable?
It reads h=10 m=56 s=29
